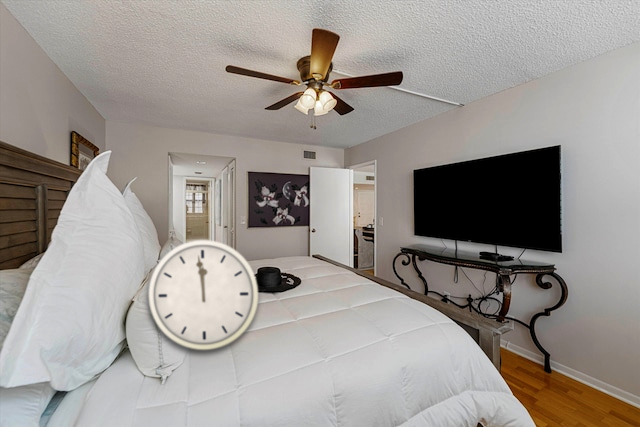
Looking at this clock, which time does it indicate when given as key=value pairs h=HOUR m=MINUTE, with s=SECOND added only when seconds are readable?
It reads h=11 m=59
